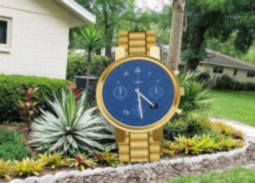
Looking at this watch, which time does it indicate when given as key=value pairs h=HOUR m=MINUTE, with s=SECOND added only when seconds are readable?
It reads h=4 m=29
